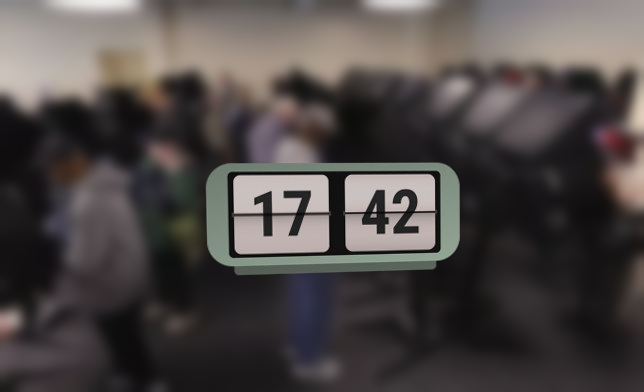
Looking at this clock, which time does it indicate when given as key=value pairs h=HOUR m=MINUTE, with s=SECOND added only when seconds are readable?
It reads h=17 m=42
